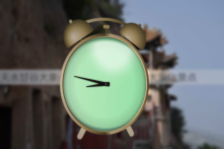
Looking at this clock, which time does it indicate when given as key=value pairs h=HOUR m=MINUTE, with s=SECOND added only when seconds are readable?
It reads h=8 m=47
